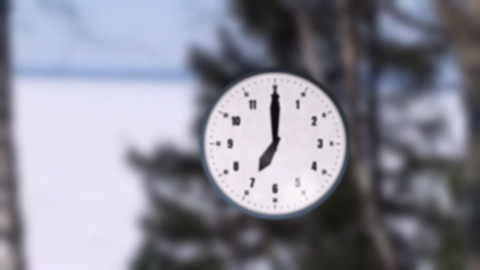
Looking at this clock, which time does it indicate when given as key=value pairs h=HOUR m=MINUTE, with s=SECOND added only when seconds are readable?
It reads h=7 m=0
